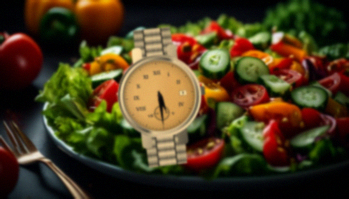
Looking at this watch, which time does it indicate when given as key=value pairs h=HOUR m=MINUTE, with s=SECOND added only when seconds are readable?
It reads h=5 m=30
